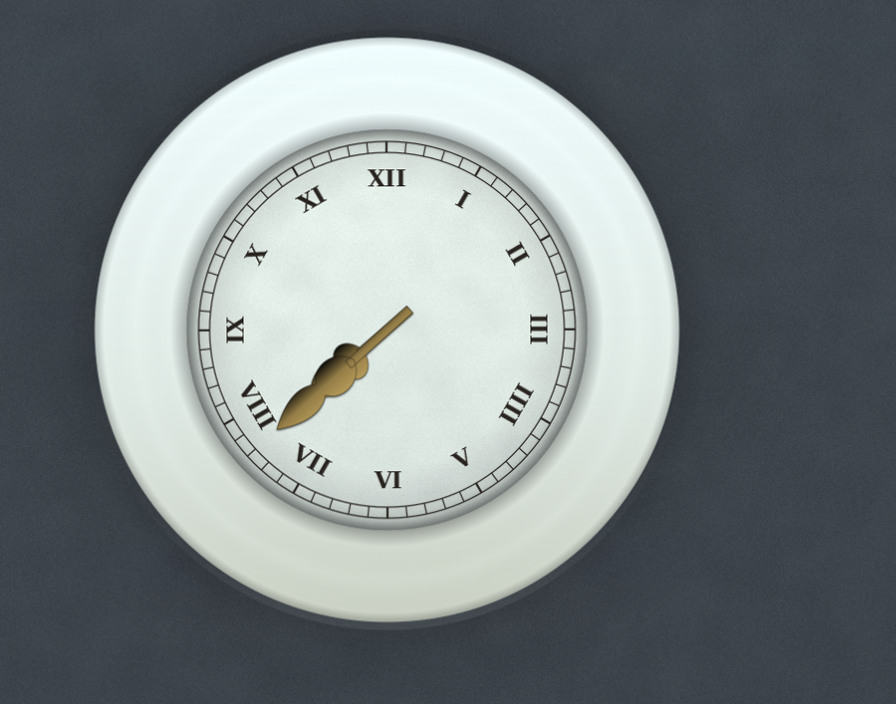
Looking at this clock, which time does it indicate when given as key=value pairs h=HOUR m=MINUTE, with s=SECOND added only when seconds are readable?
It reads h=7 m=38
